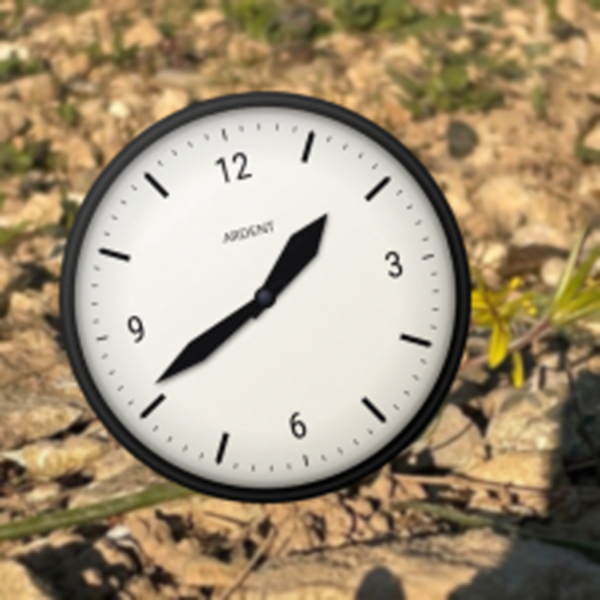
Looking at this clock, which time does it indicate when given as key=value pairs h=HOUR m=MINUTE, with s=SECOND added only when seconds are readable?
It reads h=1 m=41
